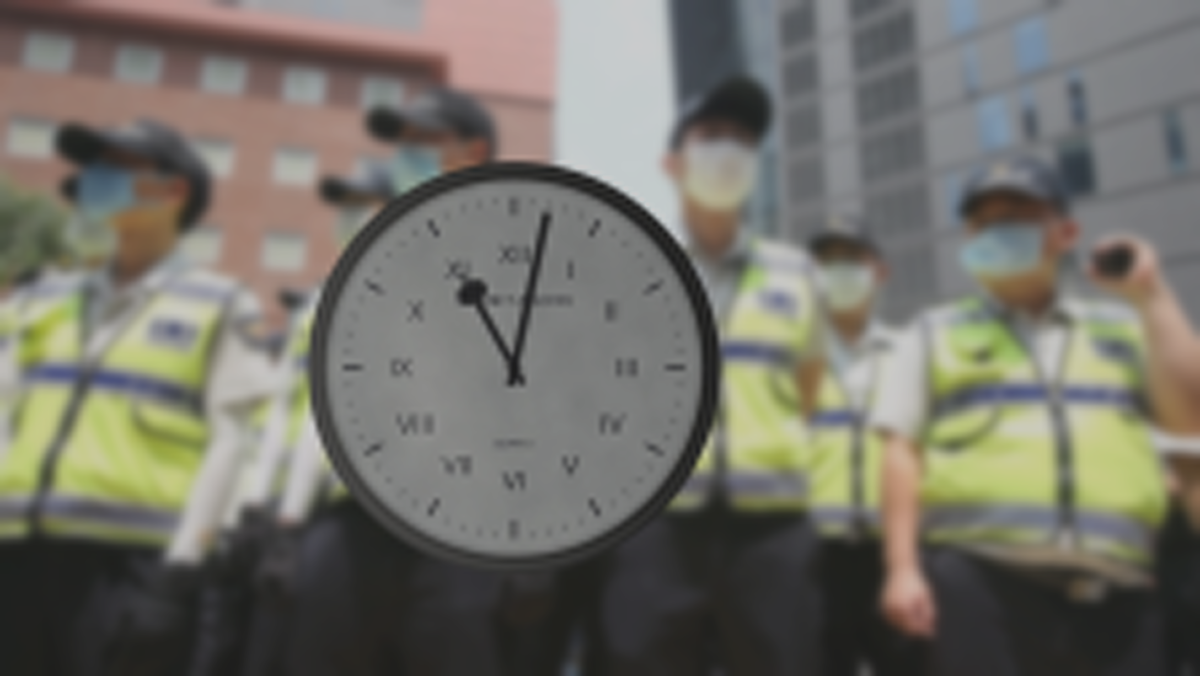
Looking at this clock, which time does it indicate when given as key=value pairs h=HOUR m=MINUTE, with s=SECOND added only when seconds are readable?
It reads h=11 m=2
